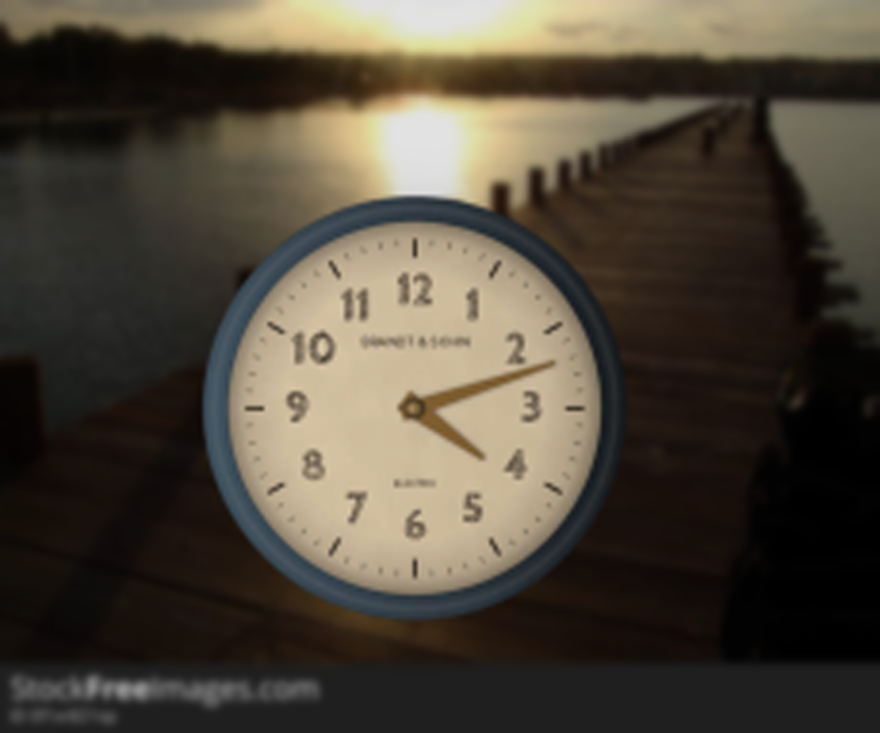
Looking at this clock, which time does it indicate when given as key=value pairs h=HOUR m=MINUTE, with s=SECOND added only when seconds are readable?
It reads h=4 m=12
